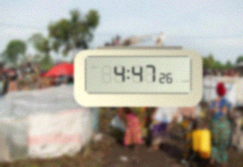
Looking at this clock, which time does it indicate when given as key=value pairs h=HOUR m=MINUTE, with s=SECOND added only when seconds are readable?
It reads h=4 m=47
